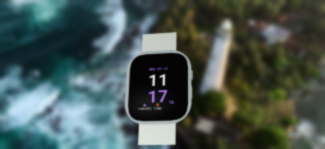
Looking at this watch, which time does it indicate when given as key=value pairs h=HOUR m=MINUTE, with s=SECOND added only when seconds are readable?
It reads h=11 m=17
